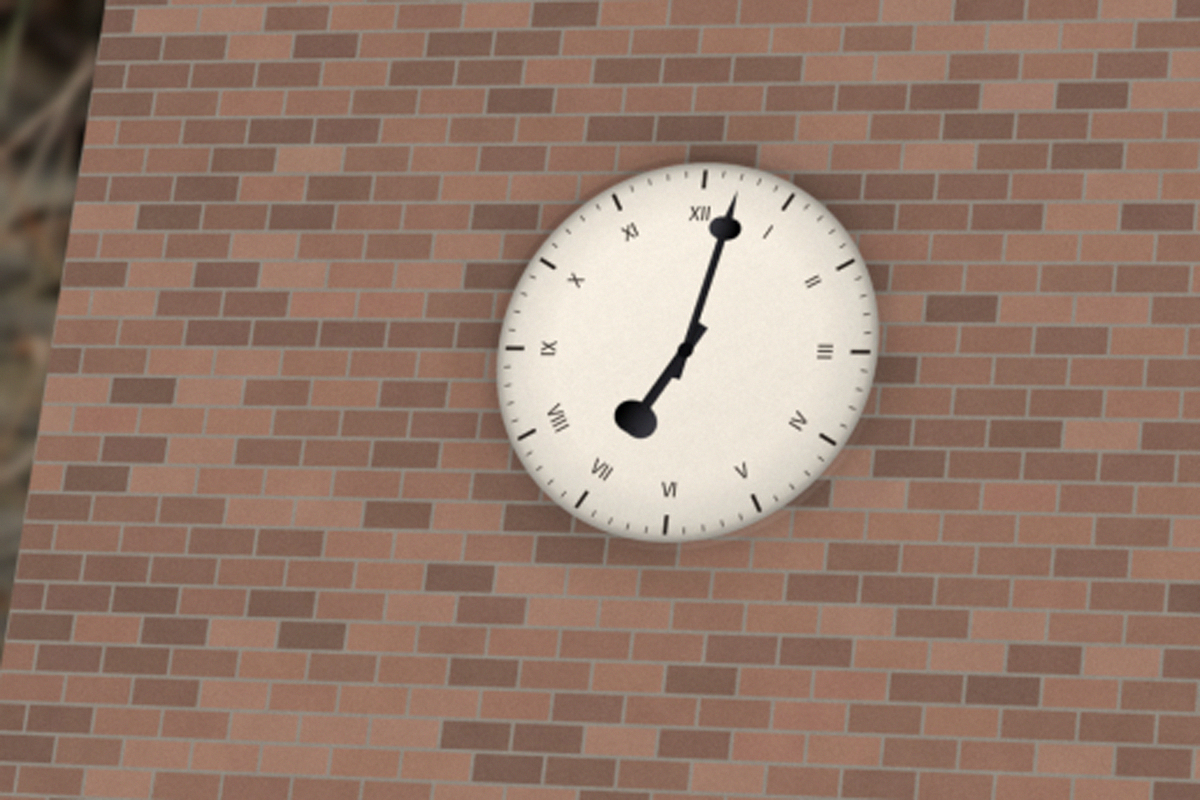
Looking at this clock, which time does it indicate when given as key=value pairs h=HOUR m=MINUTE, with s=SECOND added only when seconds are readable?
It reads h=7 m=2
